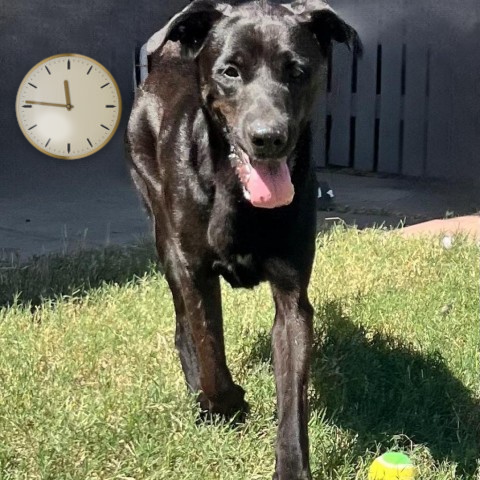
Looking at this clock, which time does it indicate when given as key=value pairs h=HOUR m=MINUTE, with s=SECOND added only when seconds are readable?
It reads h=11 m=46
